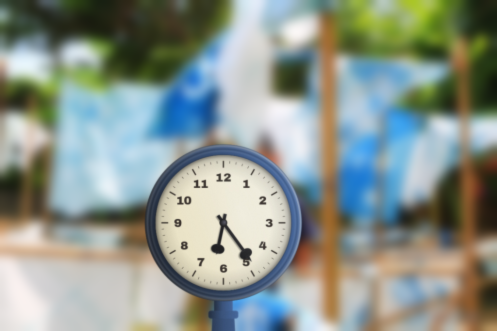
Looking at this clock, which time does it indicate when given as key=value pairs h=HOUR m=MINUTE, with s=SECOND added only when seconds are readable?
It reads h=6 m=24
